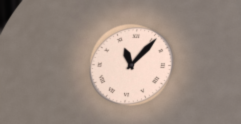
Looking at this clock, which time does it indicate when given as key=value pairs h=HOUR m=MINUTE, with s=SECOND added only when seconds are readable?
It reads h=11 m=6
